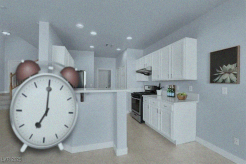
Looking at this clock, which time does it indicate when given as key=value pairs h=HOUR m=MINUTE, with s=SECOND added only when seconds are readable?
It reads h=7 m=0
